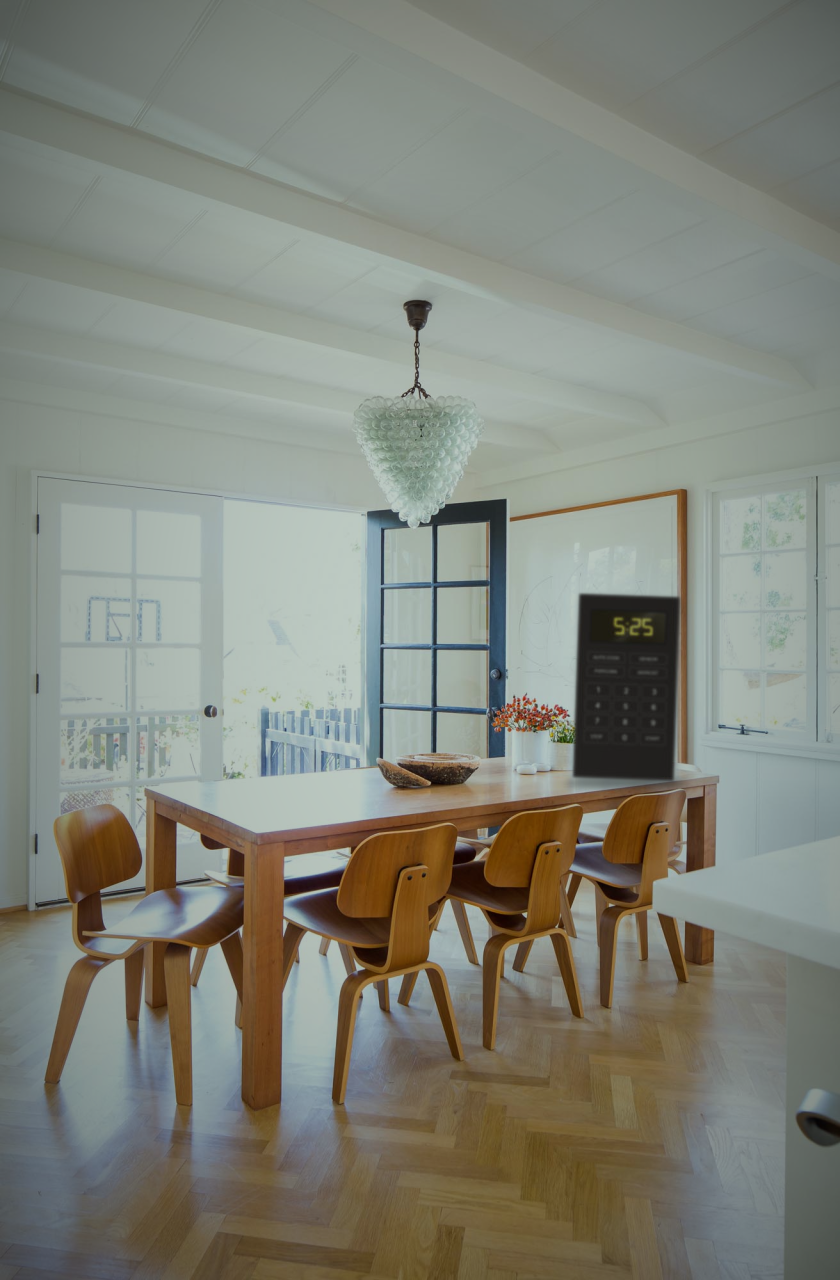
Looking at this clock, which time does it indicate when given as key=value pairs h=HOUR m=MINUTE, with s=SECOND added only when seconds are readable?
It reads h=5 m=25
